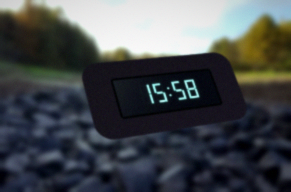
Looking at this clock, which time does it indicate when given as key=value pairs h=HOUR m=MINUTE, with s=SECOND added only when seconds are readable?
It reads h=15 m=58
